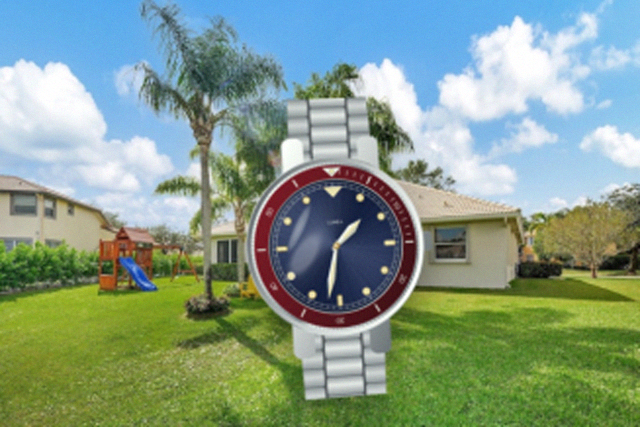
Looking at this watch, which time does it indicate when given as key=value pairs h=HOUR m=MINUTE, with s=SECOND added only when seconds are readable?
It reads h=1 m=32
